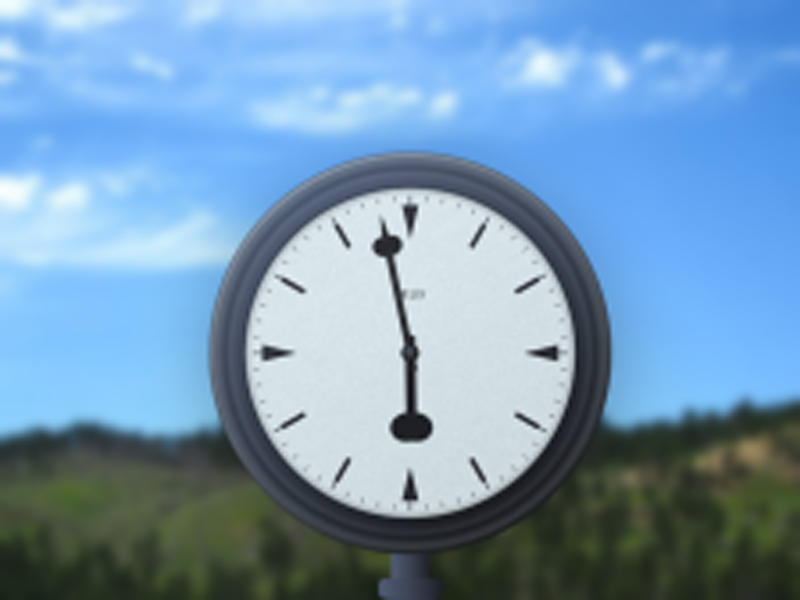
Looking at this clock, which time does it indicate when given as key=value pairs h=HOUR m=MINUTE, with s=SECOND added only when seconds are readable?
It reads h=5 m=58
